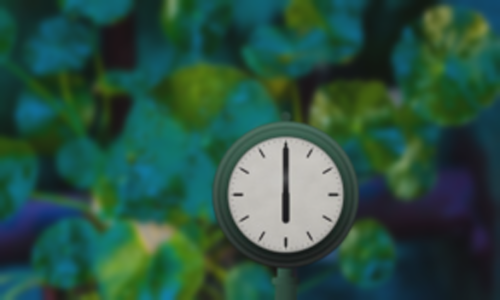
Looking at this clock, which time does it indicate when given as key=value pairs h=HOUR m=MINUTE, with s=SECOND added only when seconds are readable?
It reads h=6 m=0
